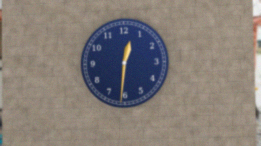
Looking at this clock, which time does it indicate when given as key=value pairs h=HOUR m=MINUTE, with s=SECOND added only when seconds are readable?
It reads h=12 m=31
